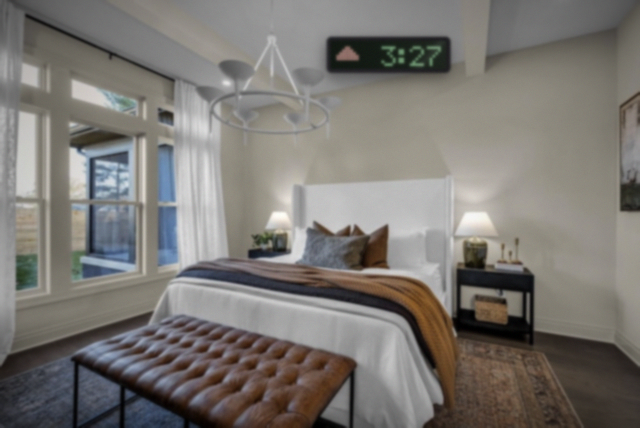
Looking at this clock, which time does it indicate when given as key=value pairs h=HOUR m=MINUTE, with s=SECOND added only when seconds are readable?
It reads h=3 m=27
